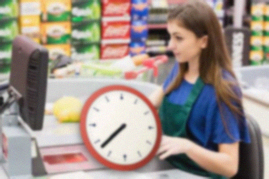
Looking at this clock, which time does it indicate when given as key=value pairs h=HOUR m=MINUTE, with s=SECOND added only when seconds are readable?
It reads h=7 m=38
